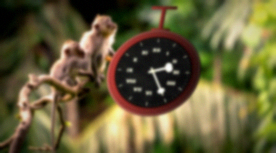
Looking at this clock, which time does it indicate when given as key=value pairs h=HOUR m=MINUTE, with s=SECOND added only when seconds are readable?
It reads h=2 m=25
